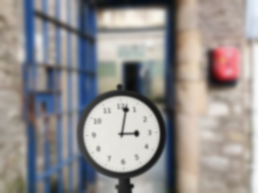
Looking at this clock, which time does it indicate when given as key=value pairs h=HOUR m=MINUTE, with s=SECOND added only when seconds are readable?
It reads h=3 m=2
